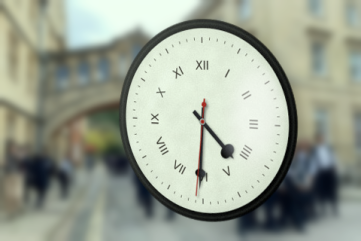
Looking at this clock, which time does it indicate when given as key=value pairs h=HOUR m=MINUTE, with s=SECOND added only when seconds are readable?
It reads h=4 m=30 s=31
